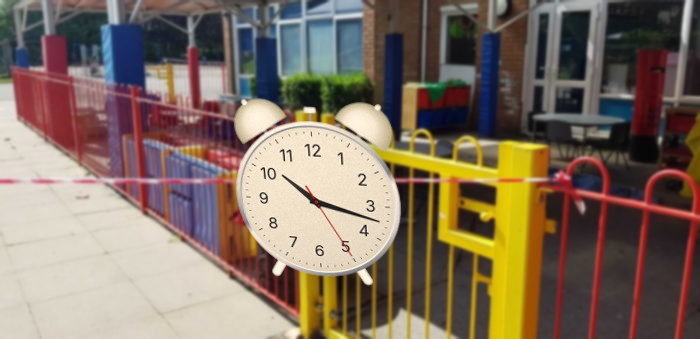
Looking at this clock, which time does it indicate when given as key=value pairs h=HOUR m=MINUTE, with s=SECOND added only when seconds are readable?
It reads h=10 m=17 s=25
